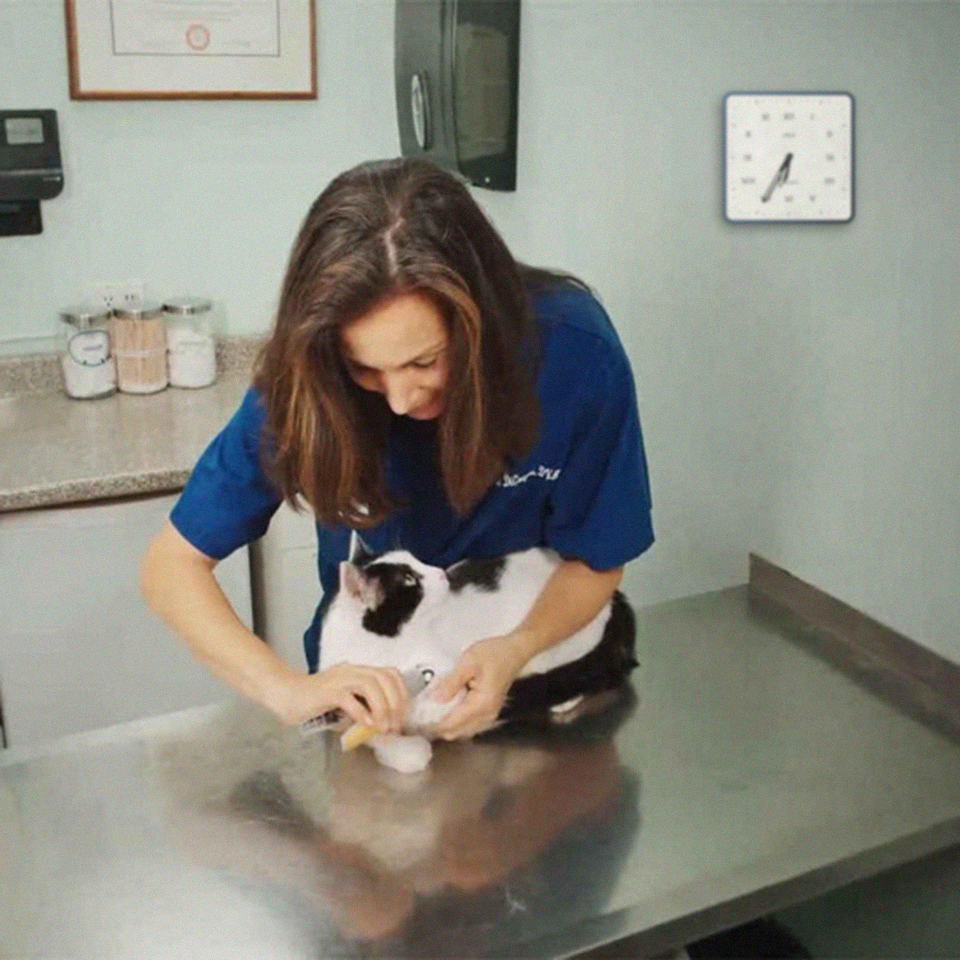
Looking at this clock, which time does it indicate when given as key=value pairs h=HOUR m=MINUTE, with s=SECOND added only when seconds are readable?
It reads h=6 m=35
